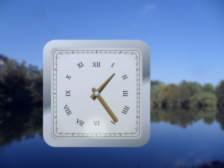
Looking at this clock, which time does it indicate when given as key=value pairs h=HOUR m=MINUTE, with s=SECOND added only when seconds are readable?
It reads h=1 m=24
